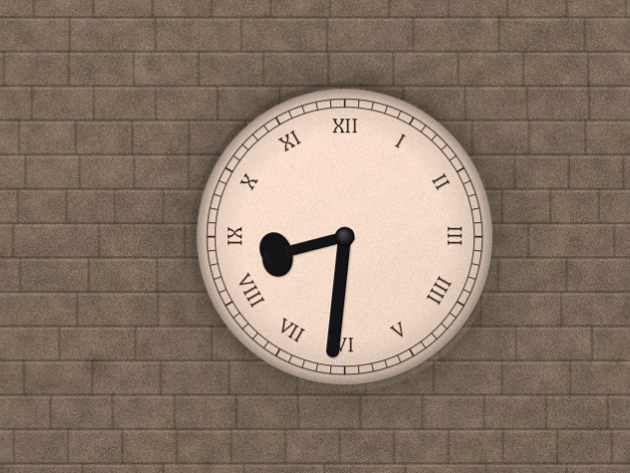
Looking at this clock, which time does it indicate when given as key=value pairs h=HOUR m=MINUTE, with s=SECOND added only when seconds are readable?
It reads h=8 m=31
